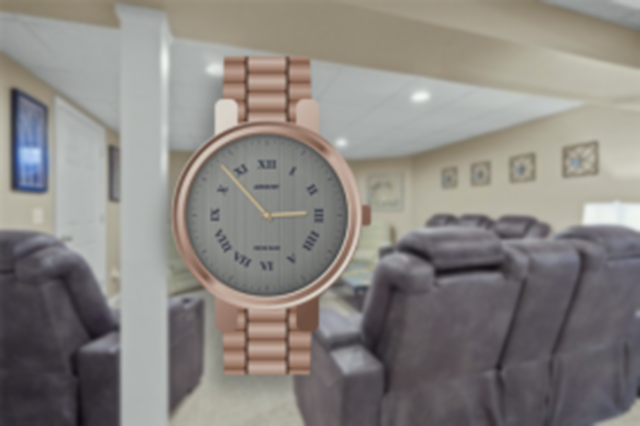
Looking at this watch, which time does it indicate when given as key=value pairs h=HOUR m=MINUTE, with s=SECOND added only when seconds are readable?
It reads h=2 m=53
